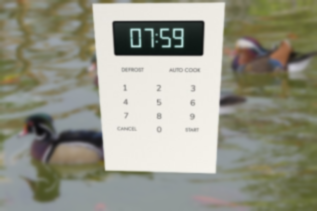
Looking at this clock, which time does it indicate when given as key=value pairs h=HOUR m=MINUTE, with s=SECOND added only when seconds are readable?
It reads h=7 m=59
